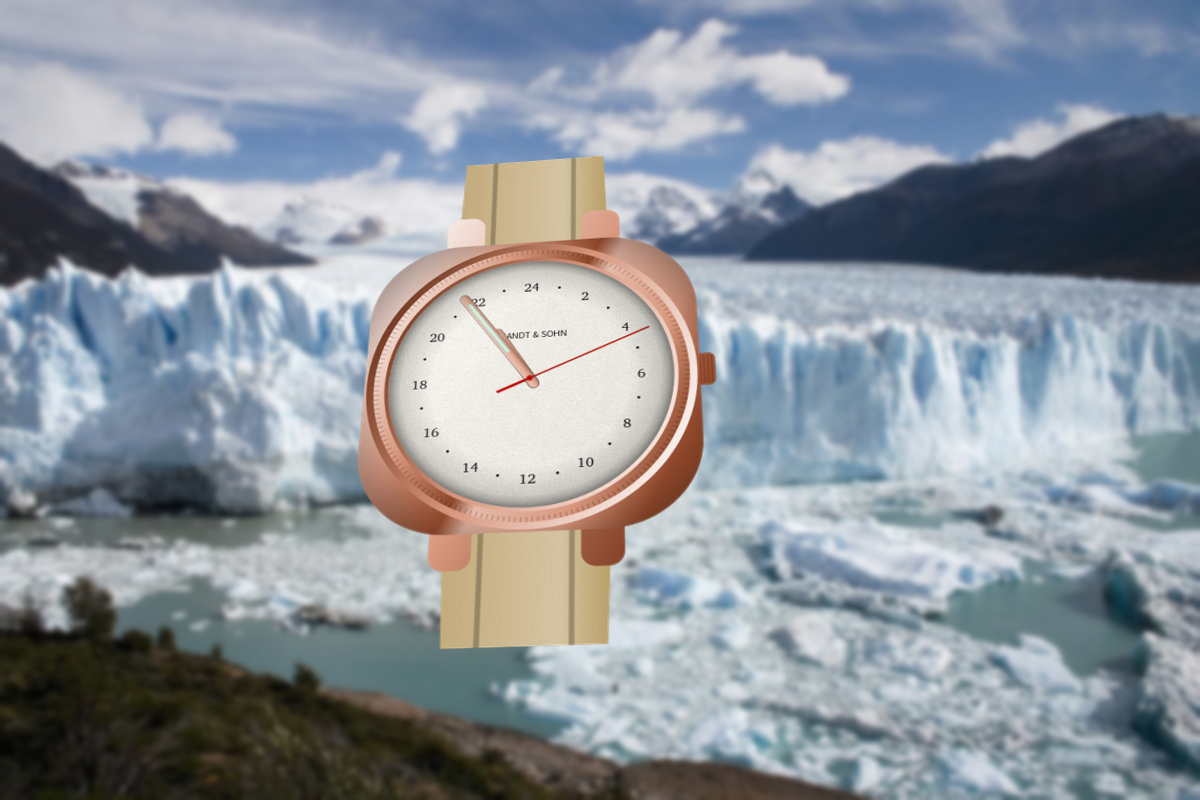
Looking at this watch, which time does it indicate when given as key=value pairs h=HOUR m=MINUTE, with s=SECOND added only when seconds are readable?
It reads h=21 m=54 s=11
